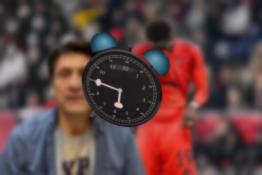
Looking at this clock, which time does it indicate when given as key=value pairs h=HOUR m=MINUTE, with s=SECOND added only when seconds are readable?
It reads h=5 m=45
